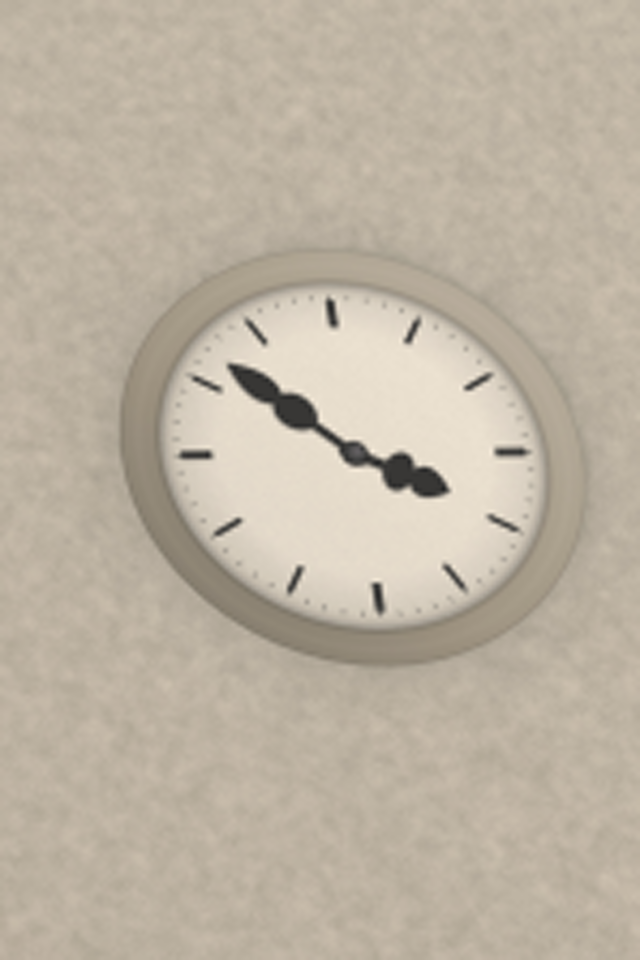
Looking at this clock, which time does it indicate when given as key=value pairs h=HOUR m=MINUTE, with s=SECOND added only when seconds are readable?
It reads h=3 m=52
